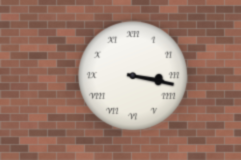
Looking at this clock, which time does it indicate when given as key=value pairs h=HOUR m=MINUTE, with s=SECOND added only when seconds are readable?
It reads h=3 m=17
